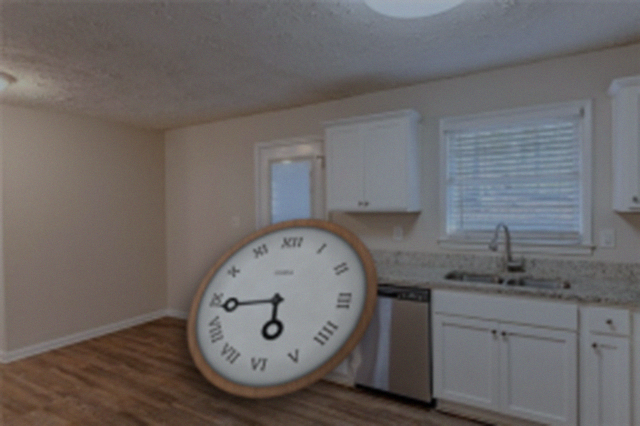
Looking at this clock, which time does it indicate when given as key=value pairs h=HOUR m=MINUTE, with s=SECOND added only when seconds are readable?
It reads h=5 m=44
